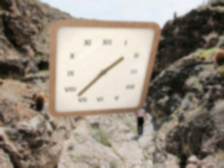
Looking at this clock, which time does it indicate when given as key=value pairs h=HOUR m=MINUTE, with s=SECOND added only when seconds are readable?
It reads h=1 m=37
